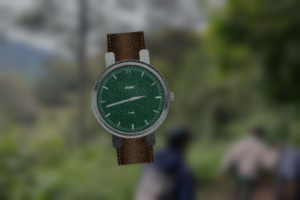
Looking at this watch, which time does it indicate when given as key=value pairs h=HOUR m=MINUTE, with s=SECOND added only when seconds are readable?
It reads h=2 m=43
